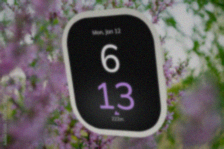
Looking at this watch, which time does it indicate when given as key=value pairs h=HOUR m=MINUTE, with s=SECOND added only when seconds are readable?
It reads h=6 m=13
